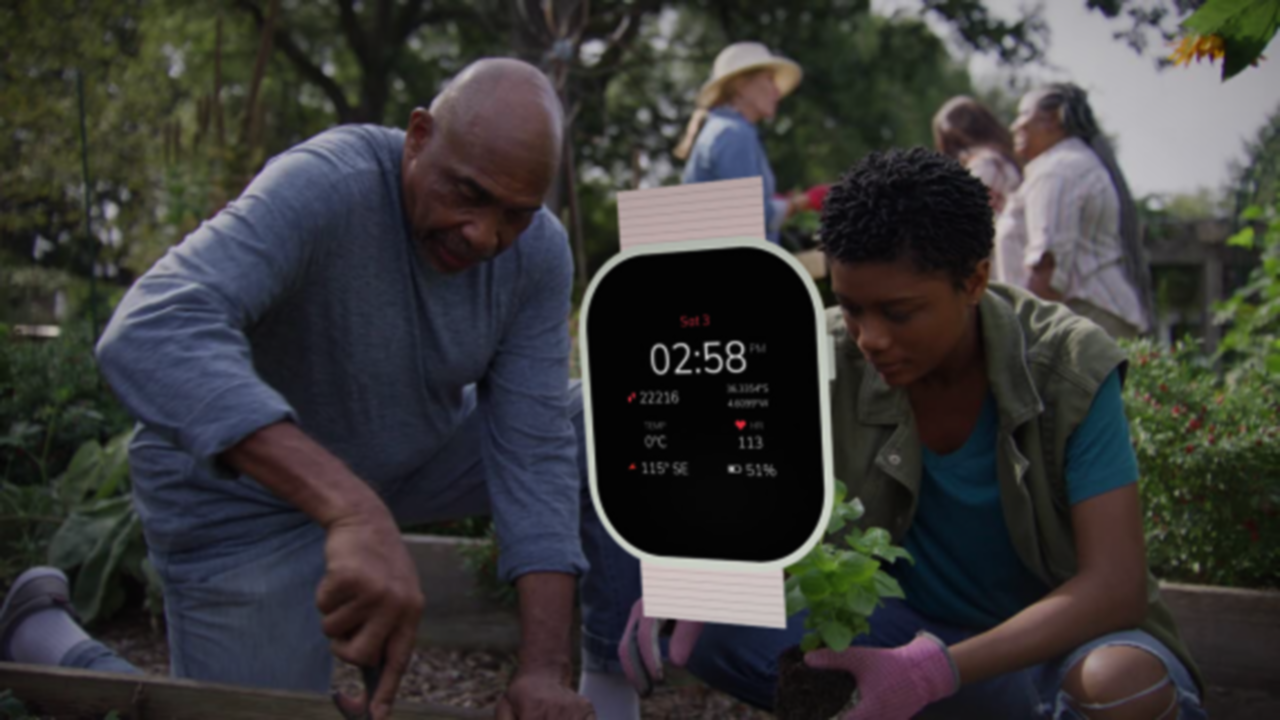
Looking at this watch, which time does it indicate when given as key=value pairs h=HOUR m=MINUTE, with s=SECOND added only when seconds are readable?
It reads h=2 m=58
